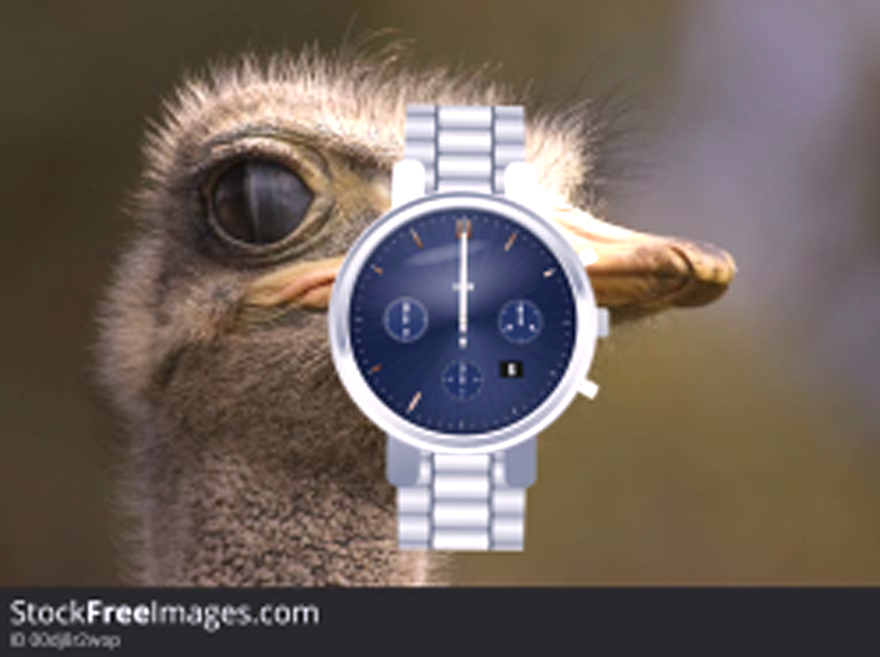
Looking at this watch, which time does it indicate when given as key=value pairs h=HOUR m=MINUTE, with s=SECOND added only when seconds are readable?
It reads h=12 m=0
